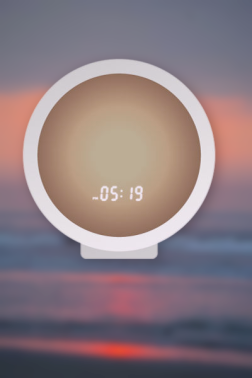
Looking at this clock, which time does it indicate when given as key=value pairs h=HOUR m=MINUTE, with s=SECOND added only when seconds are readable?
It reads h=5 m=19
